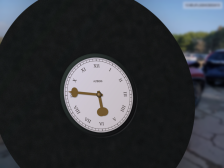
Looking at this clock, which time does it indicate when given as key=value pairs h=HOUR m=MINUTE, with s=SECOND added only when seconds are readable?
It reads h=5 m=46
